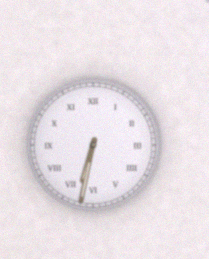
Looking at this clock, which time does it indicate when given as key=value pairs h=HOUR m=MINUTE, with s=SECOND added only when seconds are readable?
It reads h=6 m=32
